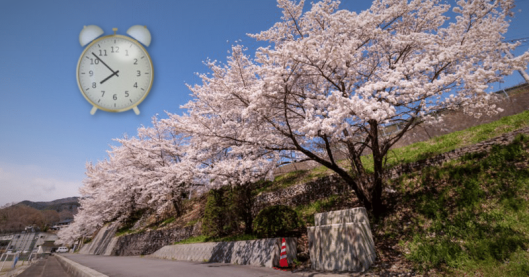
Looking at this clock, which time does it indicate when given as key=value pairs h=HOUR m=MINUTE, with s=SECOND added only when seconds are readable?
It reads h=7 m=52
